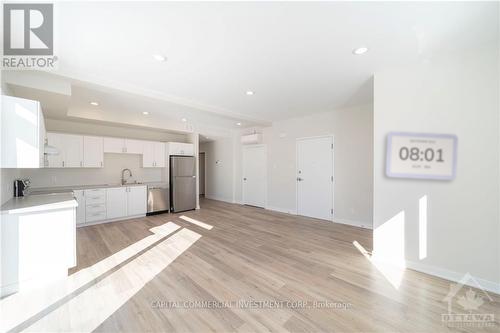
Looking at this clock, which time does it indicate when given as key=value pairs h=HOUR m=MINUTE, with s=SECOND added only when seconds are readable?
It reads h=8 m=1
